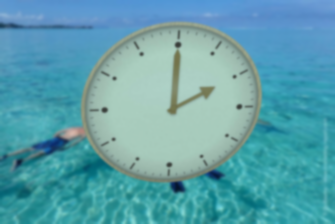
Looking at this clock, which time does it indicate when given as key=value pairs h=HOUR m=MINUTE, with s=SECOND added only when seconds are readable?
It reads h=2 m=0
